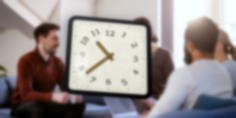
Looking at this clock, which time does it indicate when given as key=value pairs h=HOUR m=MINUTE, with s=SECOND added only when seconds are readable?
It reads h=10 m=38
